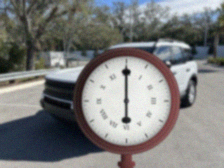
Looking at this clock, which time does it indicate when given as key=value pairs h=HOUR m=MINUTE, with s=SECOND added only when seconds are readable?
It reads h=6 m=0
